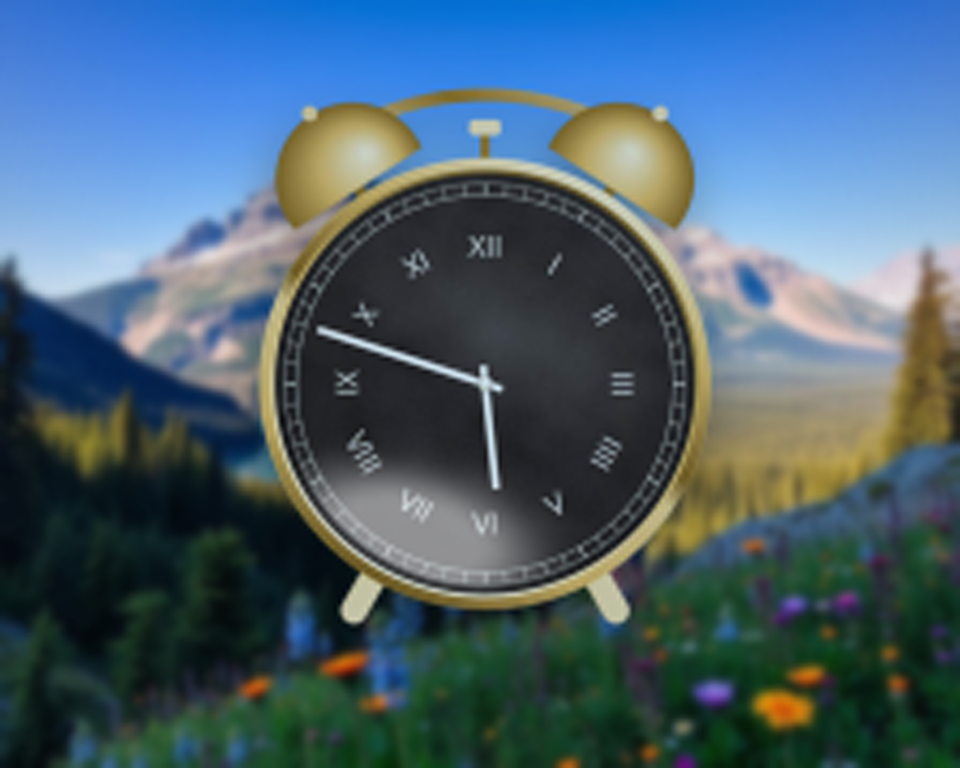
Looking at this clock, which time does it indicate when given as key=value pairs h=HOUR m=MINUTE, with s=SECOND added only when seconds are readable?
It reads h=5 m=48
